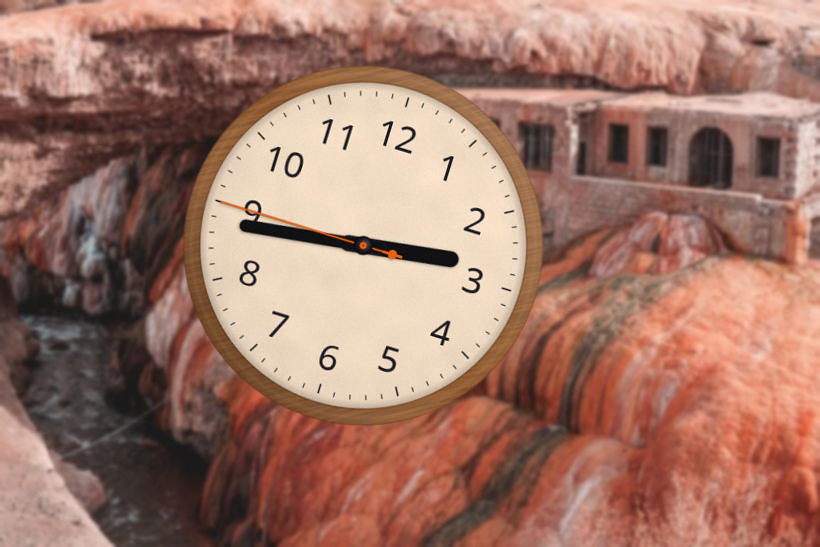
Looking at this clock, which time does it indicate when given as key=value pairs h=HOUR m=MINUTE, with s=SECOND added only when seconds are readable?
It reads h=2 m=43 s=45
